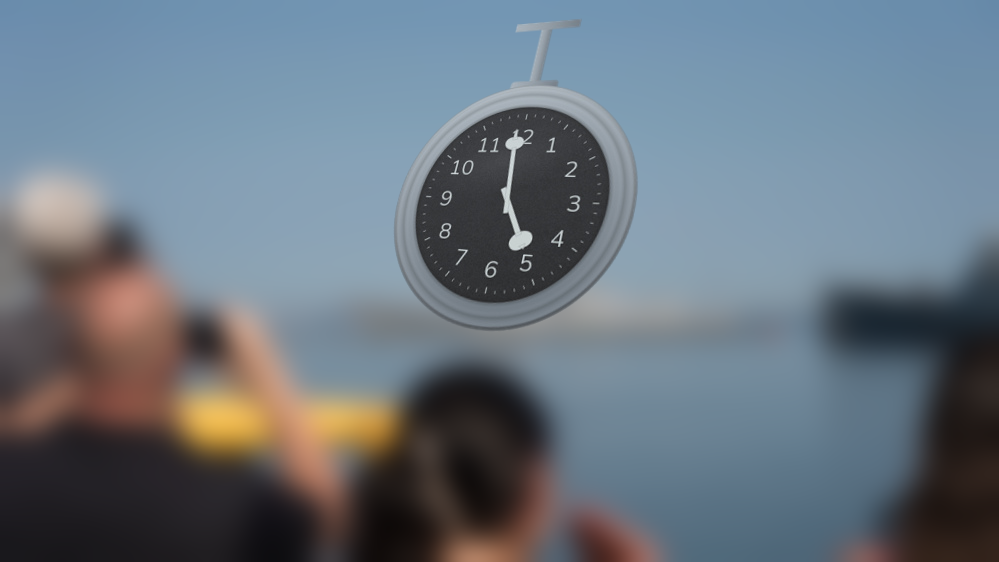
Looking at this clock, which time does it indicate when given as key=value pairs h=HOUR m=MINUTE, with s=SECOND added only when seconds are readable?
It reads h=4 m=59
